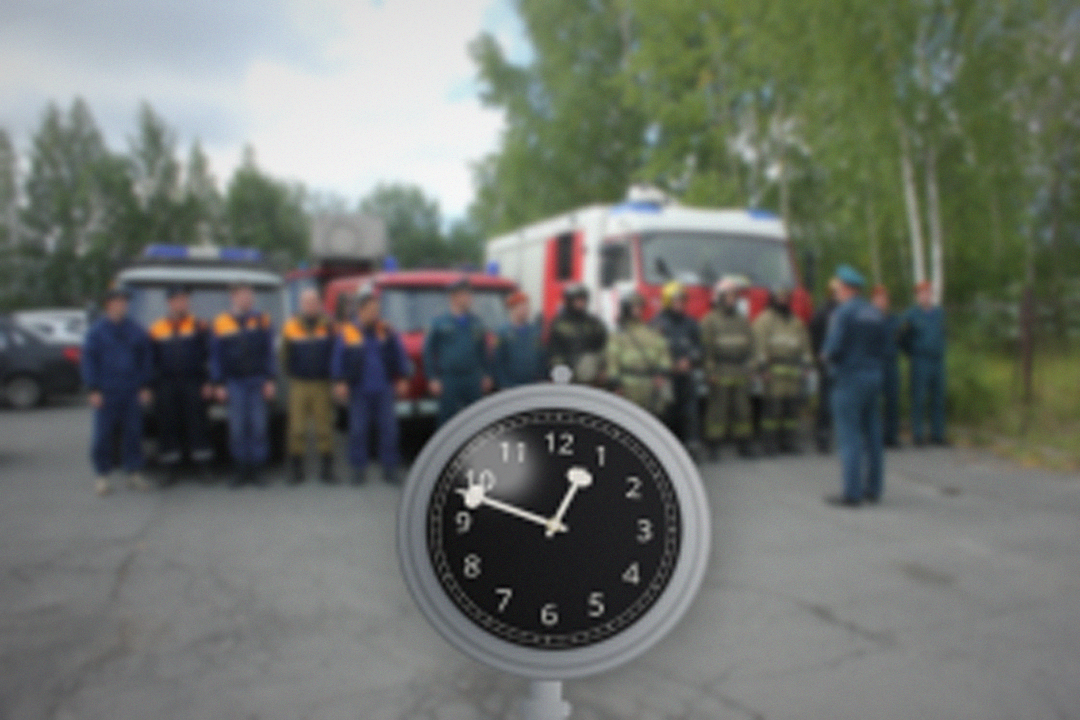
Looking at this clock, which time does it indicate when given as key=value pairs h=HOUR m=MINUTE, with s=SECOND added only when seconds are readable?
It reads h=12 m=48
